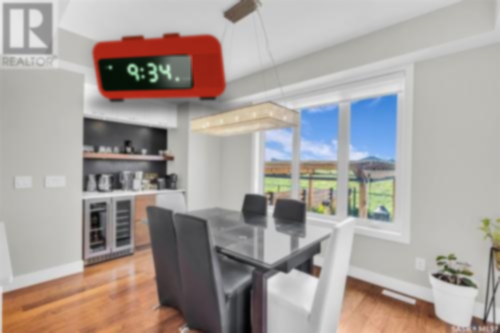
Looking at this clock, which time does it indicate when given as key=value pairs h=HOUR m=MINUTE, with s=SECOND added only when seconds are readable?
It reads h=9 m=34
